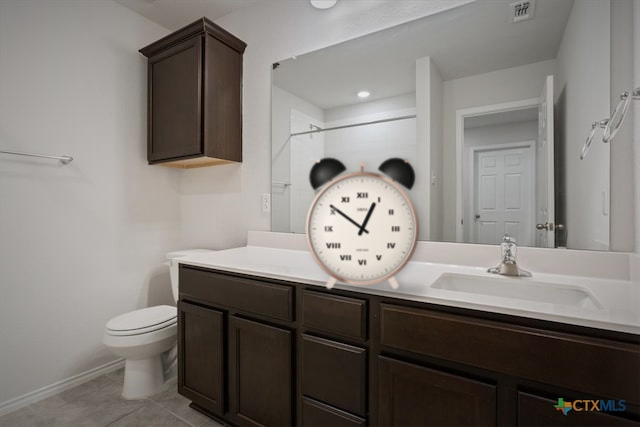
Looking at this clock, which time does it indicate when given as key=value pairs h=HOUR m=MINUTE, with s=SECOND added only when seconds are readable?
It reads h=12 m=51
